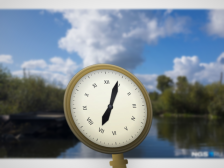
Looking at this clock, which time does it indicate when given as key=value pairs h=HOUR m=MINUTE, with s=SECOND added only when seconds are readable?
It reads h=7 m=4
